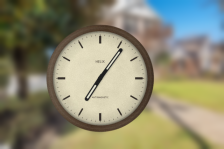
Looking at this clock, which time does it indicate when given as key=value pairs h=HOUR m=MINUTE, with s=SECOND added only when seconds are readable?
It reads h=7 m=6
